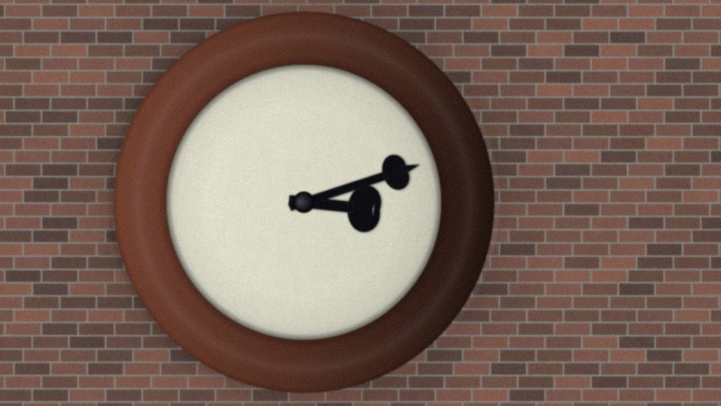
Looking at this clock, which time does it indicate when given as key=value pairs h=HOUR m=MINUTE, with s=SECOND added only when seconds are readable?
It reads h=3 m=12
